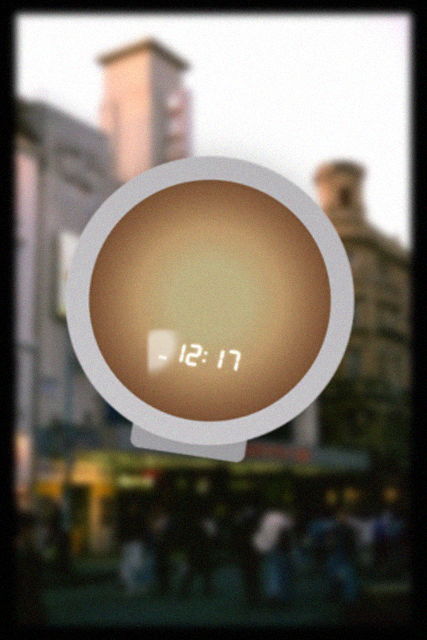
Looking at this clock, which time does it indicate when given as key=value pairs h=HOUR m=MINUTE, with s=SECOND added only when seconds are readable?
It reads h=12 m=17
